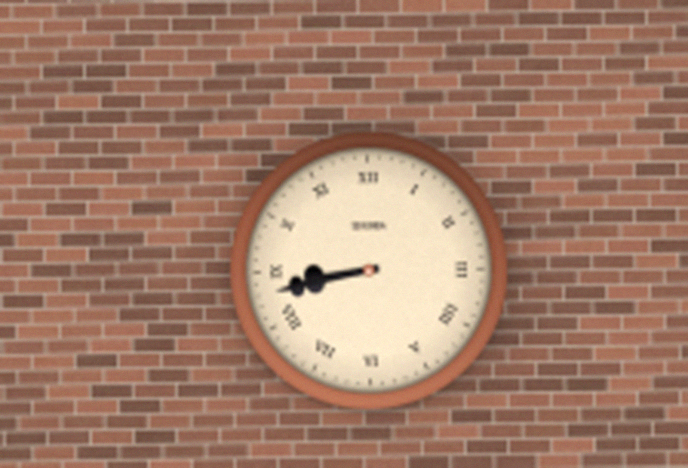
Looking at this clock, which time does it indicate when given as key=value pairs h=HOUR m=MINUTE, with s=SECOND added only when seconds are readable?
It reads h=8 m=43
